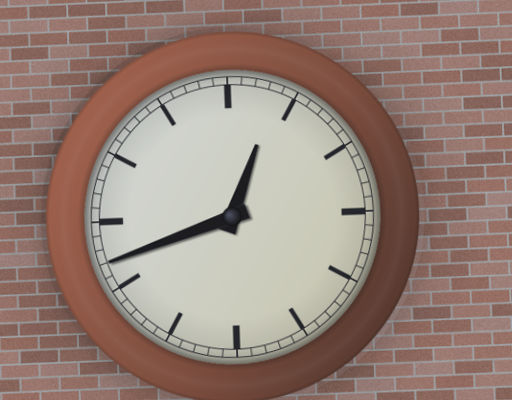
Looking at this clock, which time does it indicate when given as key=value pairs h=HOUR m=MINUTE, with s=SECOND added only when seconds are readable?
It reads h=12 m=42
